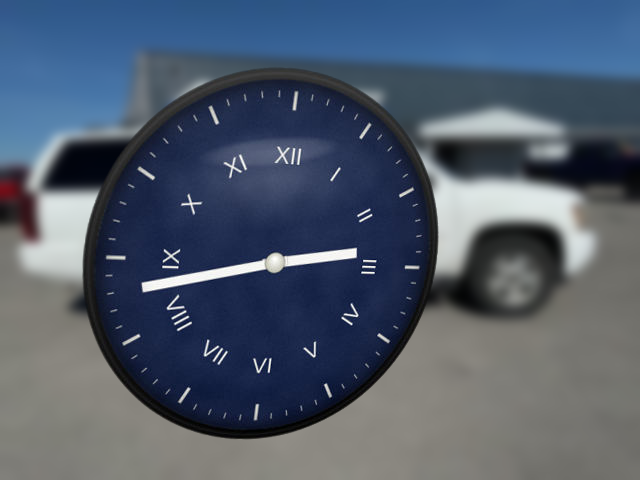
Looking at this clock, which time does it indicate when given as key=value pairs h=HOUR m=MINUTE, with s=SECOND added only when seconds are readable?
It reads h=2 m=43
